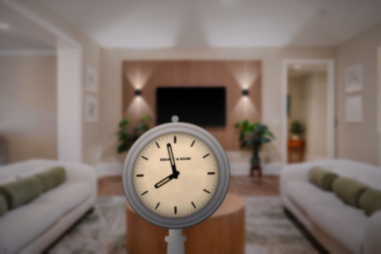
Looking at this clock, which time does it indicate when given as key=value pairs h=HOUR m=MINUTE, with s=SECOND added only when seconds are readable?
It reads h=7 m=58
